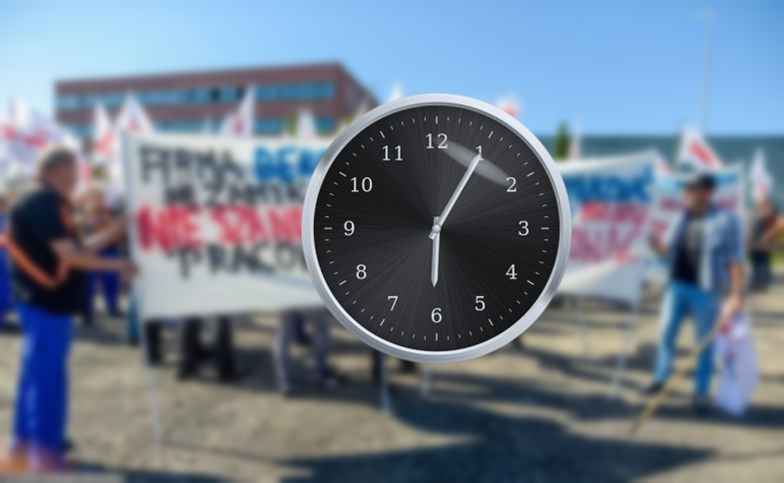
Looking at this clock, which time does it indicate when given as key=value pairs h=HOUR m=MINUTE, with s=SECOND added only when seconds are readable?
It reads h=6 m=5
